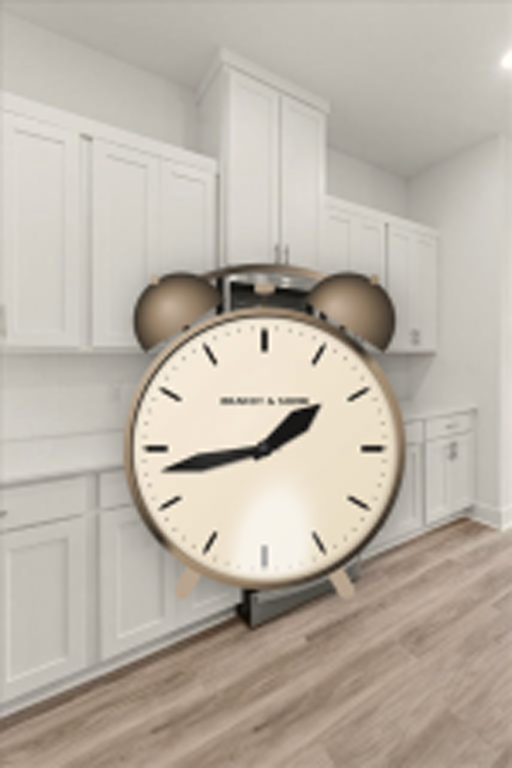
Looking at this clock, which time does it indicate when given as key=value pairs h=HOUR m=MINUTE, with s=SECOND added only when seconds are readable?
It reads h=1 m=43
